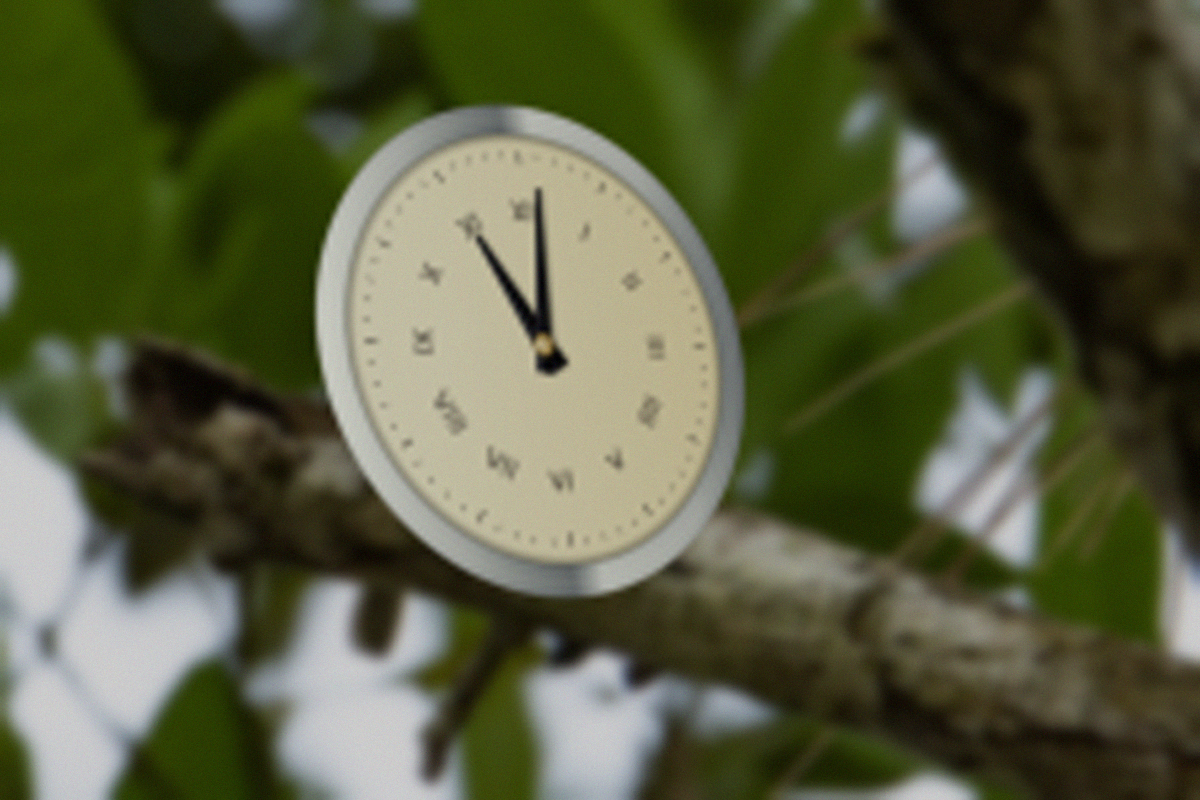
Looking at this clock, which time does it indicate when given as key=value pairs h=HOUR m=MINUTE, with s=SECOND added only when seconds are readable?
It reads h=11 m=1
